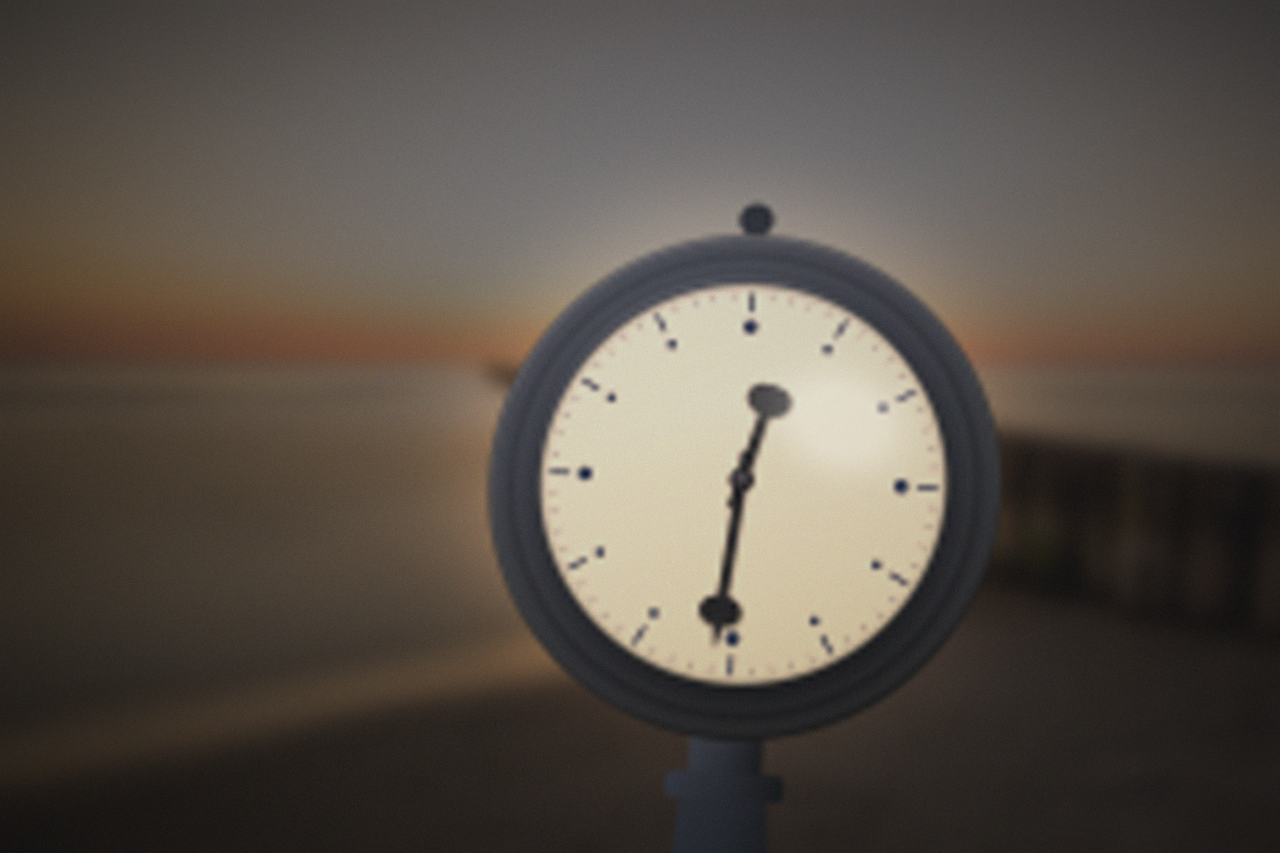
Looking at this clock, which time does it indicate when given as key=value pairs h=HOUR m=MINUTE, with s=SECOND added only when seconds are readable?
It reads h=12 m=31
